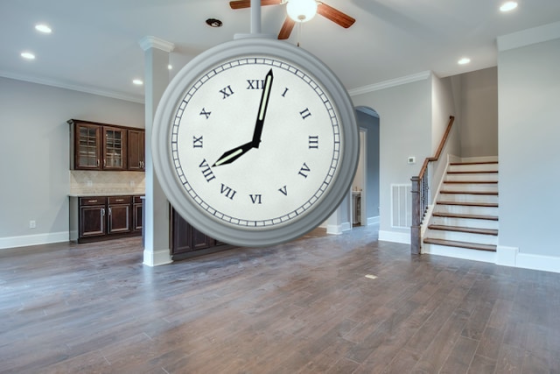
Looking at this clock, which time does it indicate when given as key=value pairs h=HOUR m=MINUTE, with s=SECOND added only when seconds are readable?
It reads h=8 m=2
